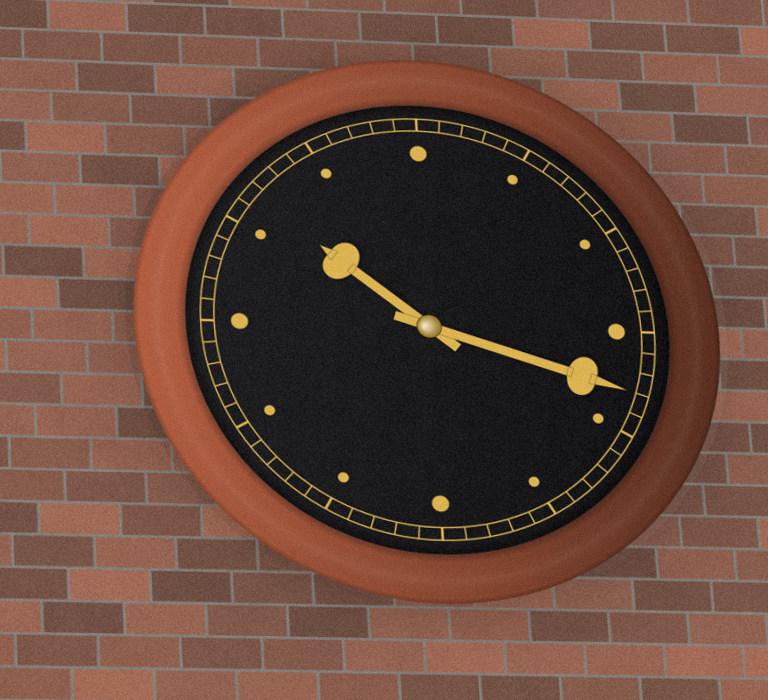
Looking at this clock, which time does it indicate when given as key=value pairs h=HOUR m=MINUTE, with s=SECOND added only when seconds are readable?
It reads h=10 m=18
